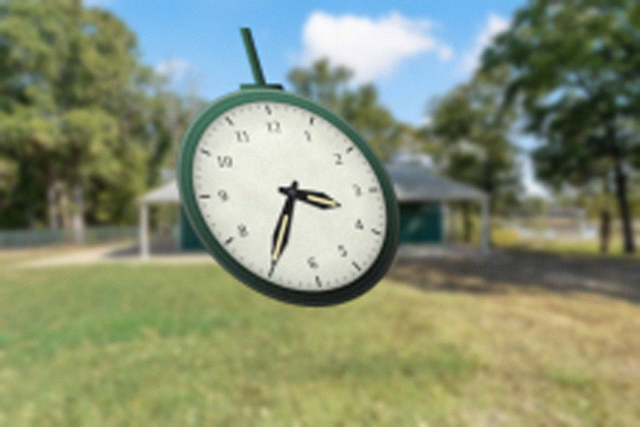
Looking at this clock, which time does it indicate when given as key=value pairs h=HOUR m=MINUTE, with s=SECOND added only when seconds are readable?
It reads h=3 m=35
